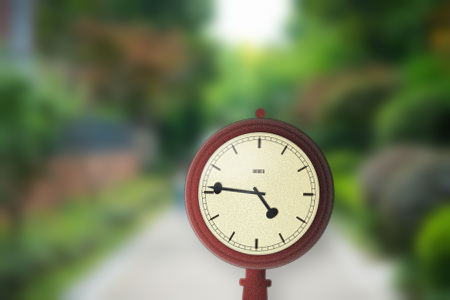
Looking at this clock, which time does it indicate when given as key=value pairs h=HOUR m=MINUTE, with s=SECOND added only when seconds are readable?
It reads h=4 m=46
